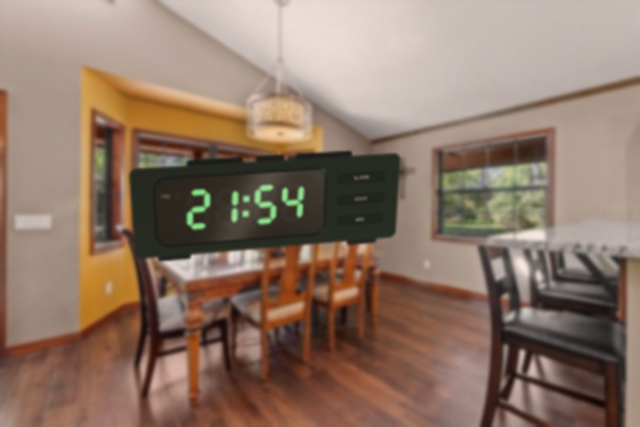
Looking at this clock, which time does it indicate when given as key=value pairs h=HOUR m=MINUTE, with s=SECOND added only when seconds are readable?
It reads h=21 m=54
